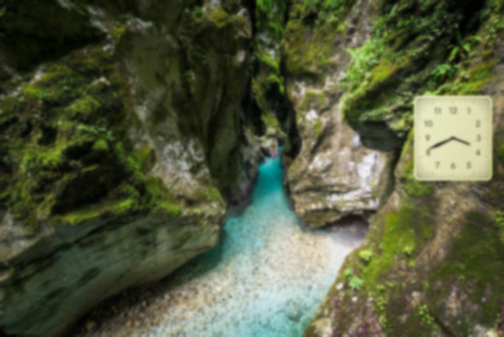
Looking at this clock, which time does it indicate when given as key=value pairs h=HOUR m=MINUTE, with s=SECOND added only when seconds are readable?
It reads h=3 m=41
